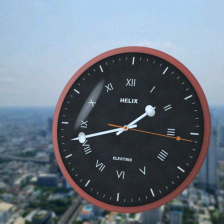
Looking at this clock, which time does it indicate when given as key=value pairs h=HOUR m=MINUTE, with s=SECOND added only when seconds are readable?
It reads h=1 m=42 s=16
